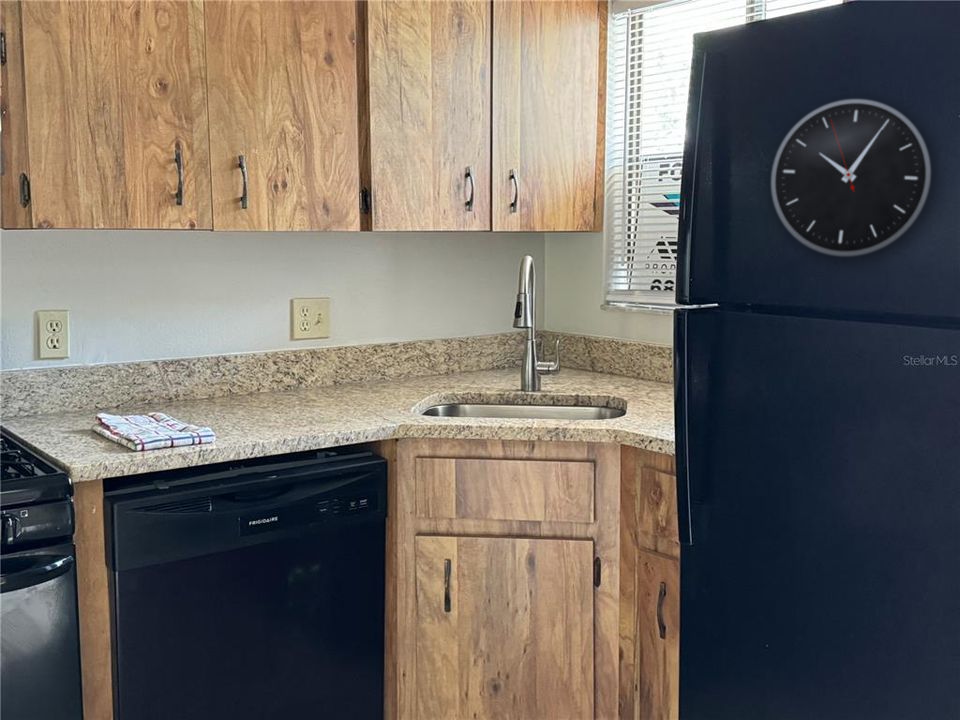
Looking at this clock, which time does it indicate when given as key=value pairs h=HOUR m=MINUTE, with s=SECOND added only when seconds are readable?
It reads h=10 m=4 s=56
